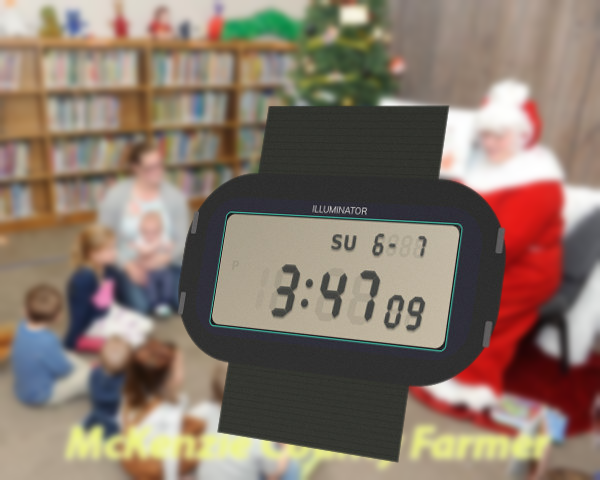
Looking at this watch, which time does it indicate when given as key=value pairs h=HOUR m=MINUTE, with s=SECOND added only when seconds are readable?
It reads h=3 m=47 s=9
